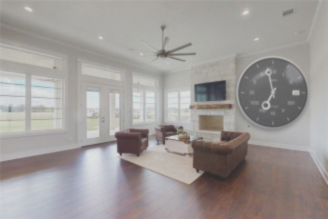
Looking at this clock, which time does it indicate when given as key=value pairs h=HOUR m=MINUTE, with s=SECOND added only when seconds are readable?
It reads h=6 m=58
